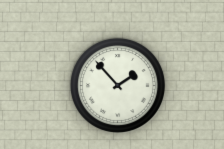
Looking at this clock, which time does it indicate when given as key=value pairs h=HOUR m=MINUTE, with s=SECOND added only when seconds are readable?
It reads h=1 m=53
